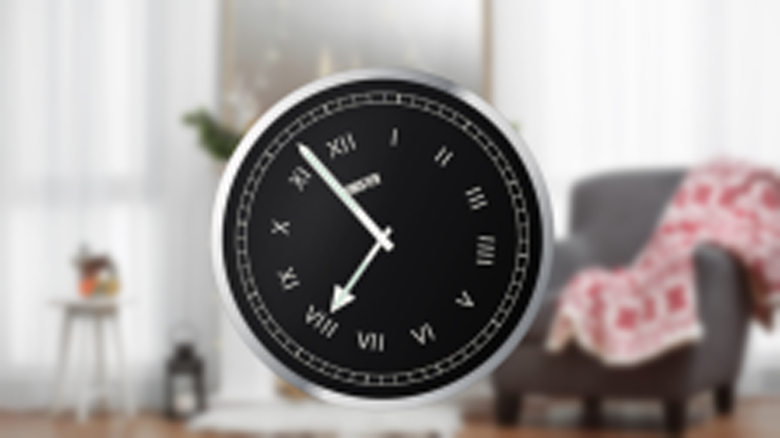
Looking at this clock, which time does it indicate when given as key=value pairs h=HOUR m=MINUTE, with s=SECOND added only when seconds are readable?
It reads h=7 m=57
